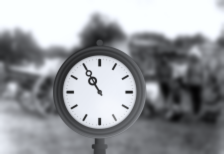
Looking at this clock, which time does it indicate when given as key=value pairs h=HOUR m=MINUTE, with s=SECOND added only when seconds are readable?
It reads h=10 m=55
